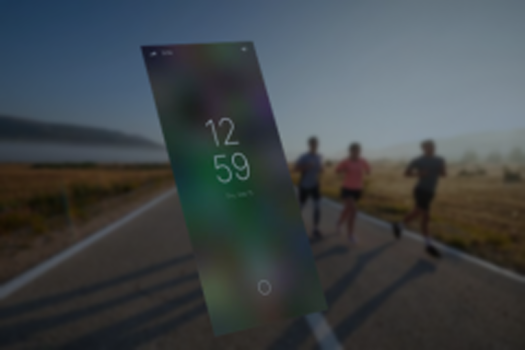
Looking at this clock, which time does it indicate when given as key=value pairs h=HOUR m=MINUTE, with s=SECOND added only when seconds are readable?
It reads h=12 m=59
